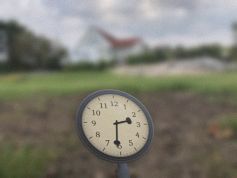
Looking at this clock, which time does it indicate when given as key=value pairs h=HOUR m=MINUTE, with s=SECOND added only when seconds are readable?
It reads h=2 m=31
